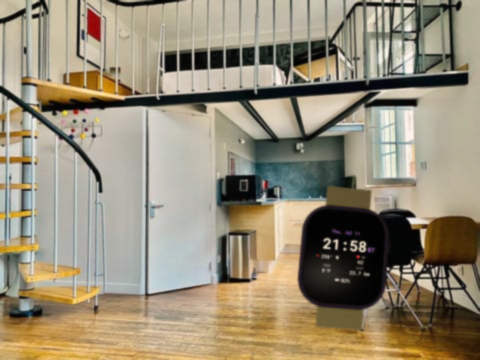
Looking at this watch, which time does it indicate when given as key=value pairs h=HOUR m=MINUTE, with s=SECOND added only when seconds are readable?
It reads h=21 m=58
